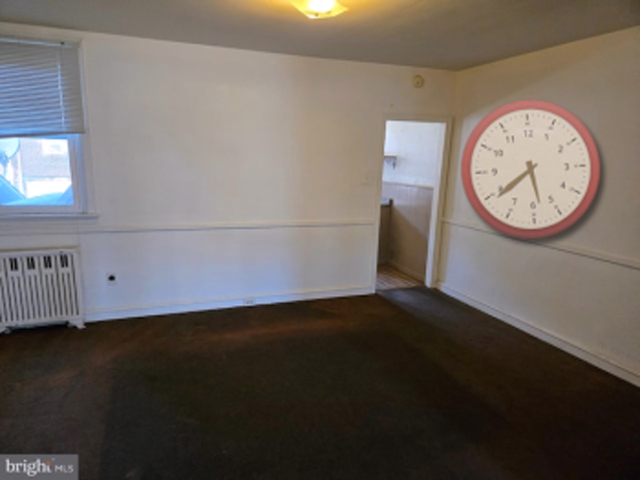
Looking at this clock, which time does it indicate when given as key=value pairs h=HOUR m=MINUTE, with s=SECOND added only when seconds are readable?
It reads h=5 m=39
